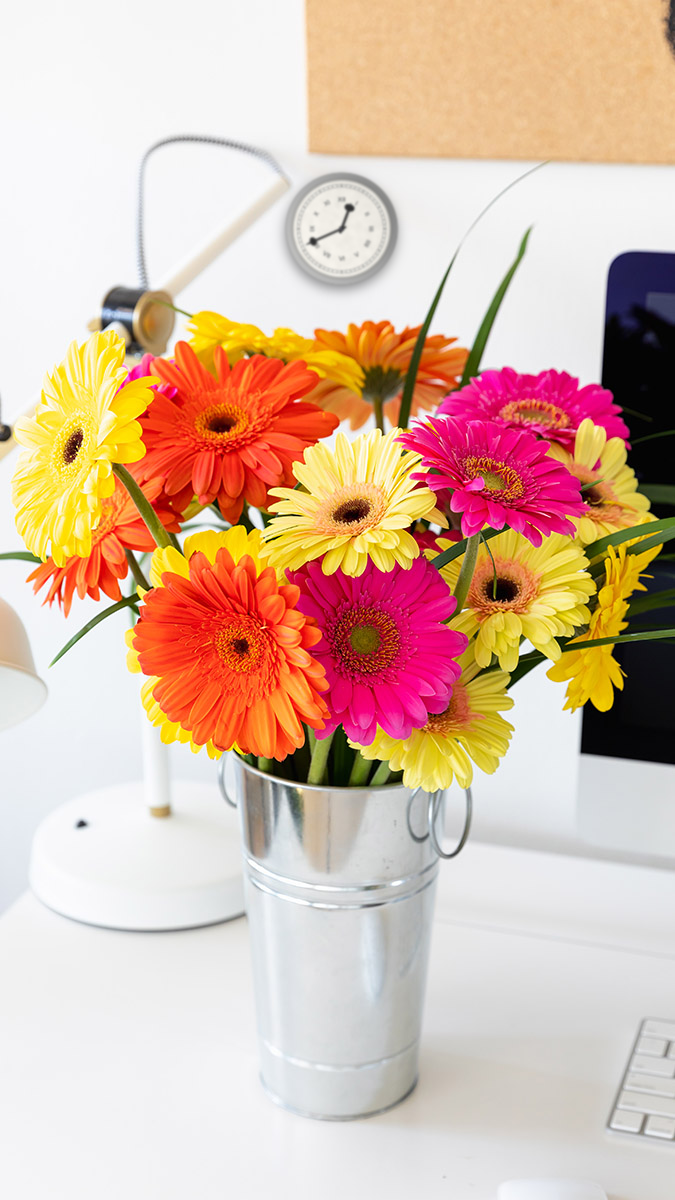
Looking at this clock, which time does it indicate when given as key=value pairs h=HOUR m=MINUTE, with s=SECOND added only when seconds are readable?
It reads h=12 m=41
